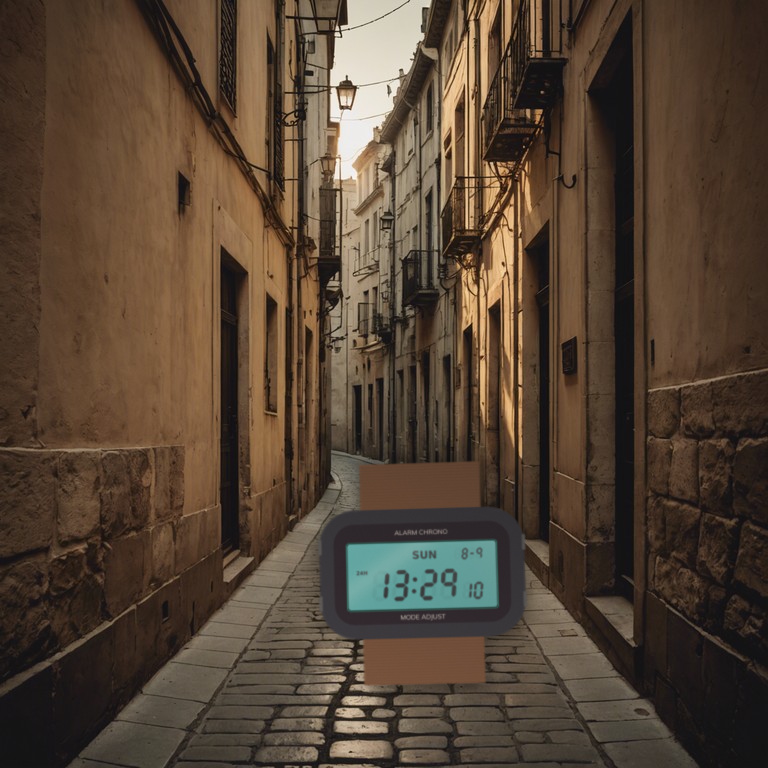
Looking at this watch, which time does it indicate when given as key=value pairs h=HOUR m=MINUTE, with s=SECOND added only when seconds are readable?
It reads h=13 m=29 s=10
